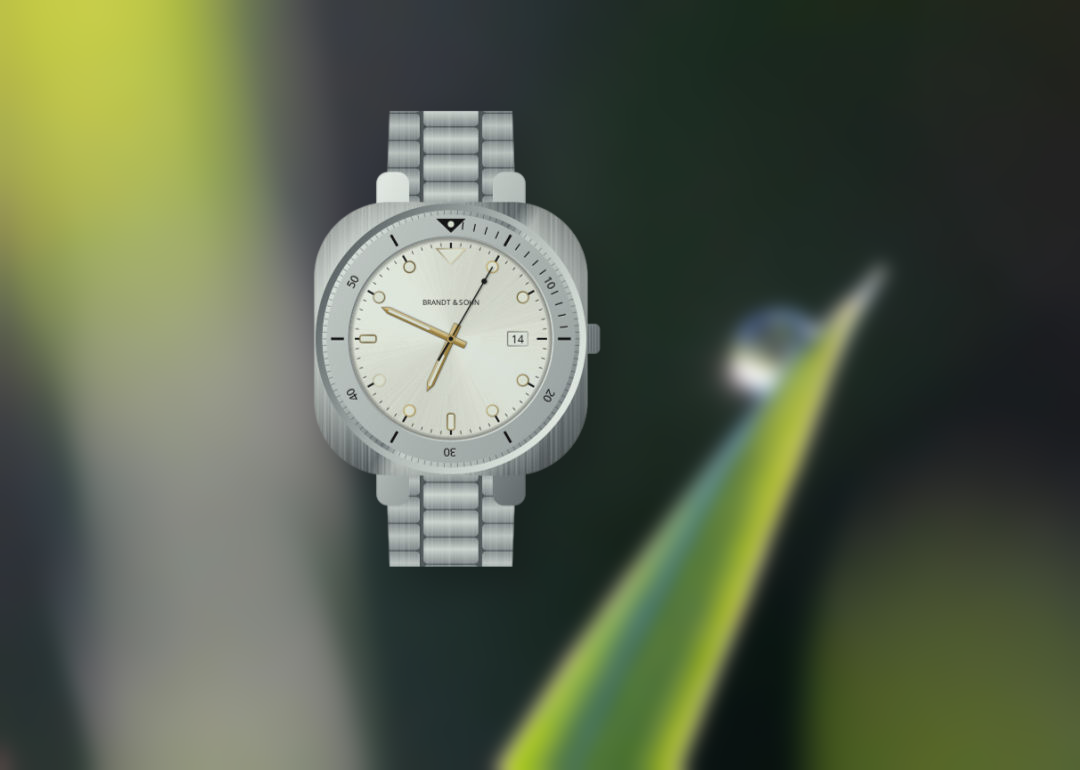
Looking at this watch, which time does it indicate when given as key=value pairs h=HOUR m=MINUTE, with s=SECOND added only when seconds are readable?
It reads h=6 m=49 s=5
